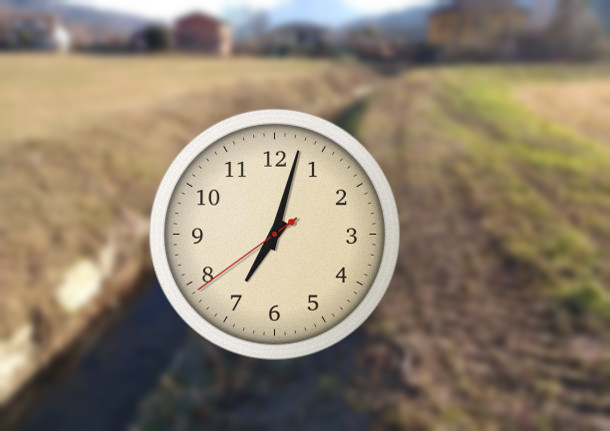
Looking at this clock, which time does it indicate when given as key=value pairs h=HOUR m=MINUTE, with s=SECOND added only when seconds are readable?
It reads h=7 m=2 s=39
